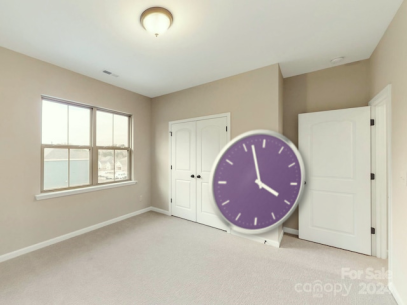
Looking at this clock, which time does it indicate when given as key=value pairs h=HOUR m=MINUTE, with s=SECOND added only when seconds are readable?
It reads h=3 m=57
